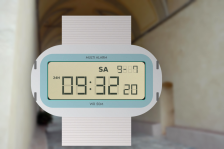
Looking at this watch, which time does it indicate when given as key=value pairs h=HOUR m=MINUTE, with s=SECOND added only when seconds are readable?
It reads h=9 m=32 s=20
